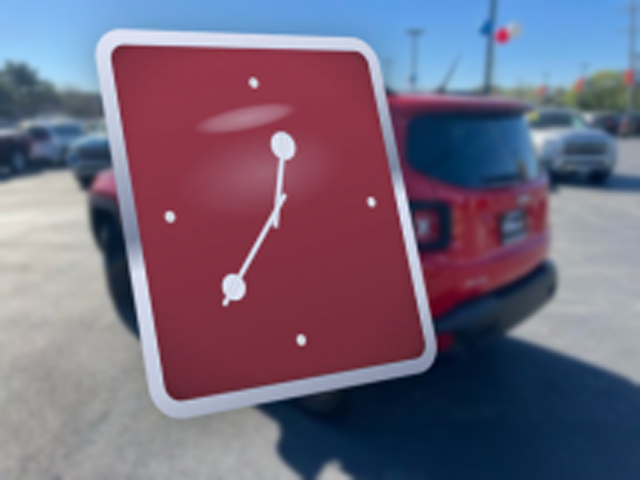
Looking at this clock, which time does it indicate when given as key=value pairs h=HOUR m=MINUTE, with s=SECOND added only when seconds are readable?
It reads h=12 m=37
